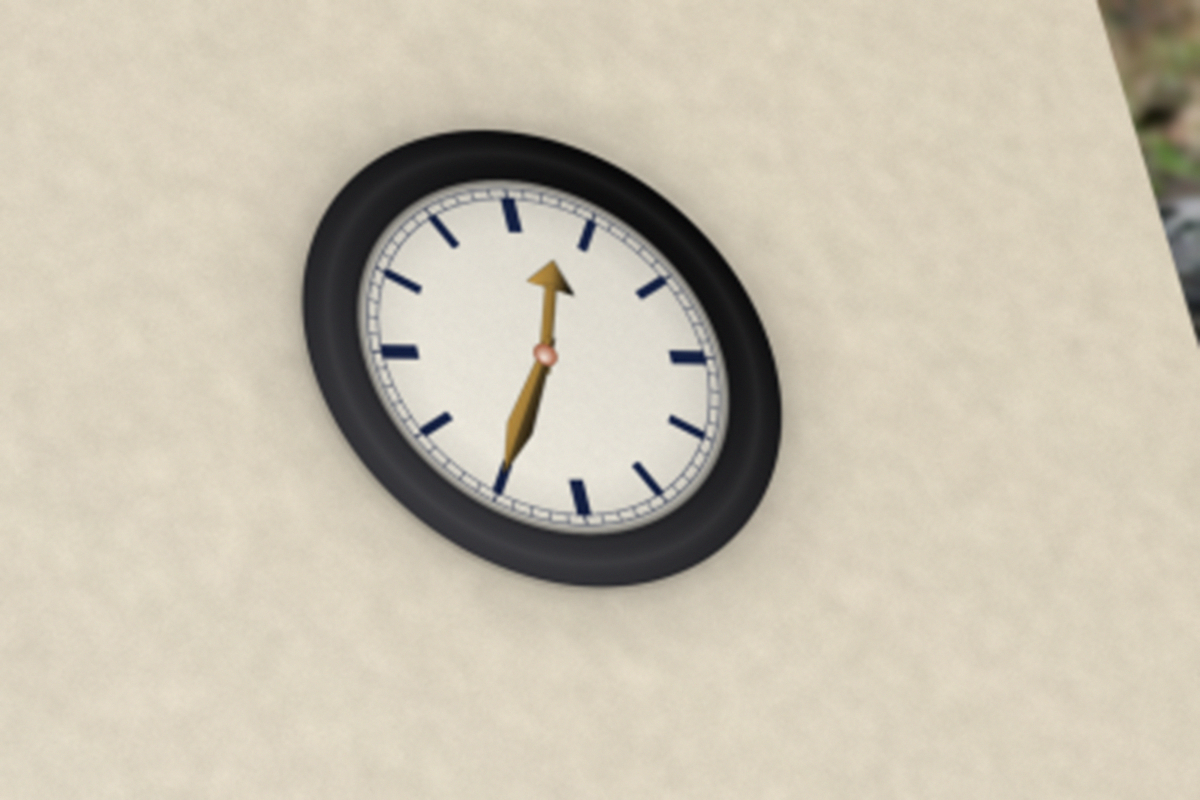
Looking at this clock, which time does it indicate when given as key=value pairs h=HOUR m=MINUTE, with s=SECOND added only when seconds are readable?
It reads h=12 m=35
